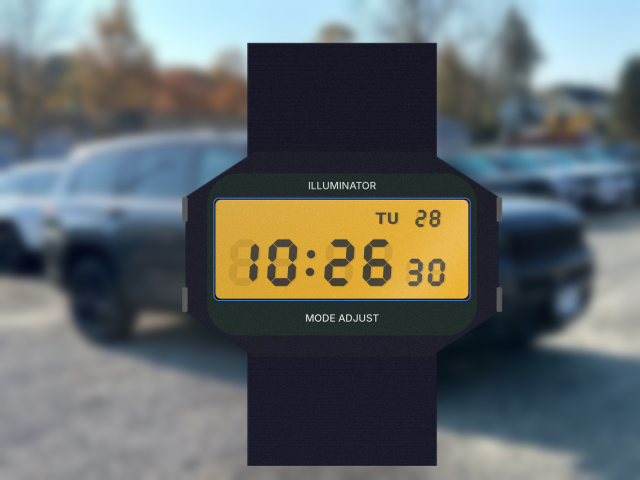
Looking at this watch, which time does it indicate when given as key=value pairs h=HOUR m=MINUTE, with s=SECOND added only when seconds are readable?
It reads h=10 m=26 s=30
